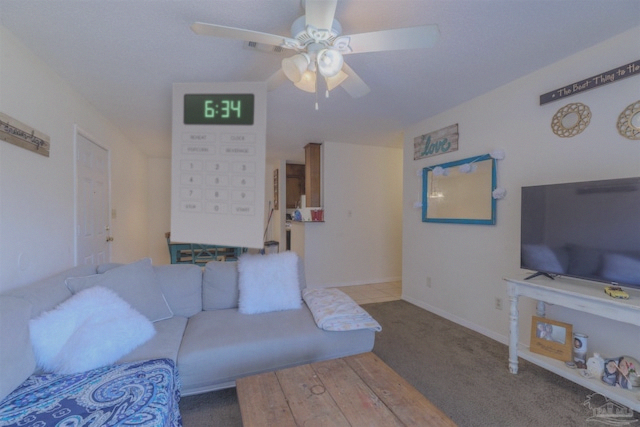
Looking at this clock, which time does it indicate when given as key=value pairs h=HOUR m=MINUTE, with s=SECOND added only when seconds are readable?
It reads h=6 m=34
